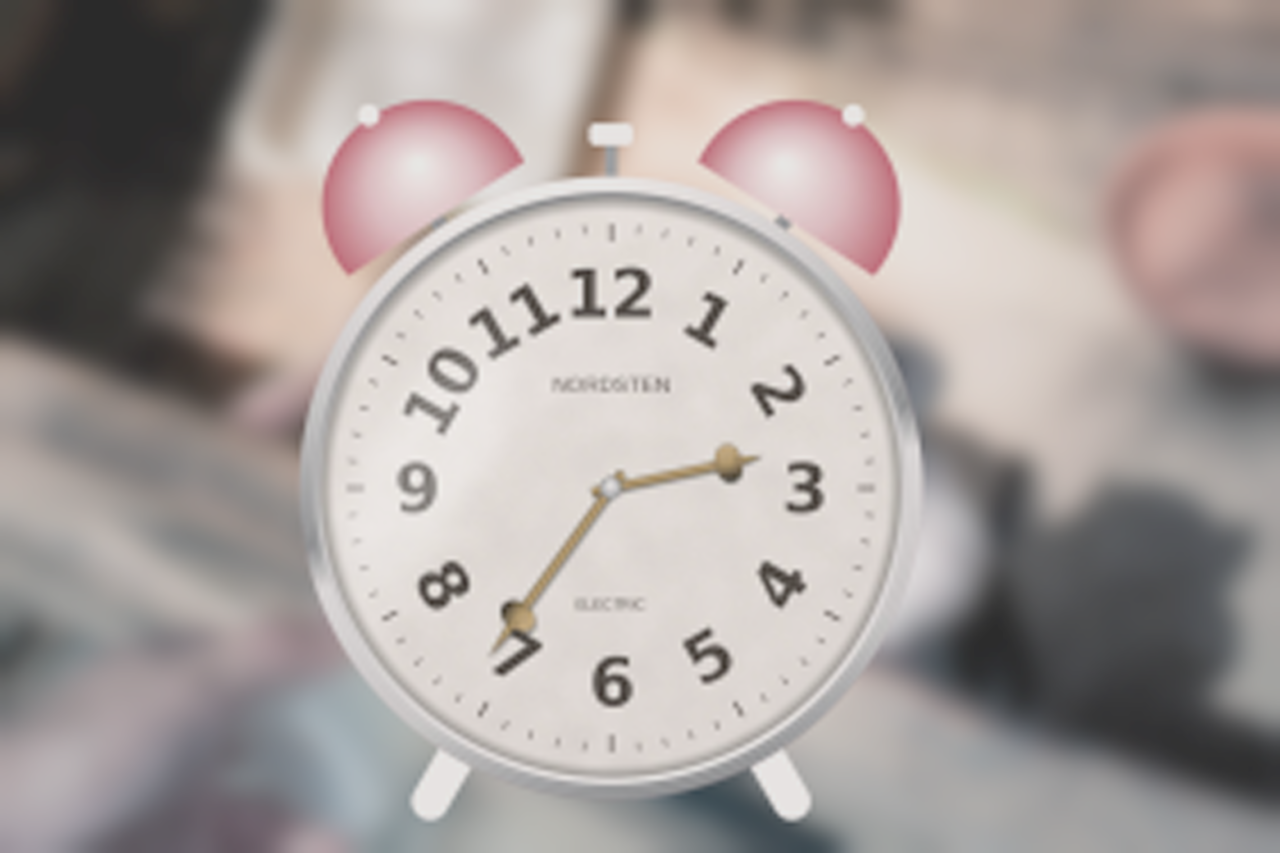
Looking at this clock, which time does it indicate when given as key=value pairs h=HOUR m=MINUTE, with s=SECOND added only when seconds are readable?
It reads h=2 m=36
